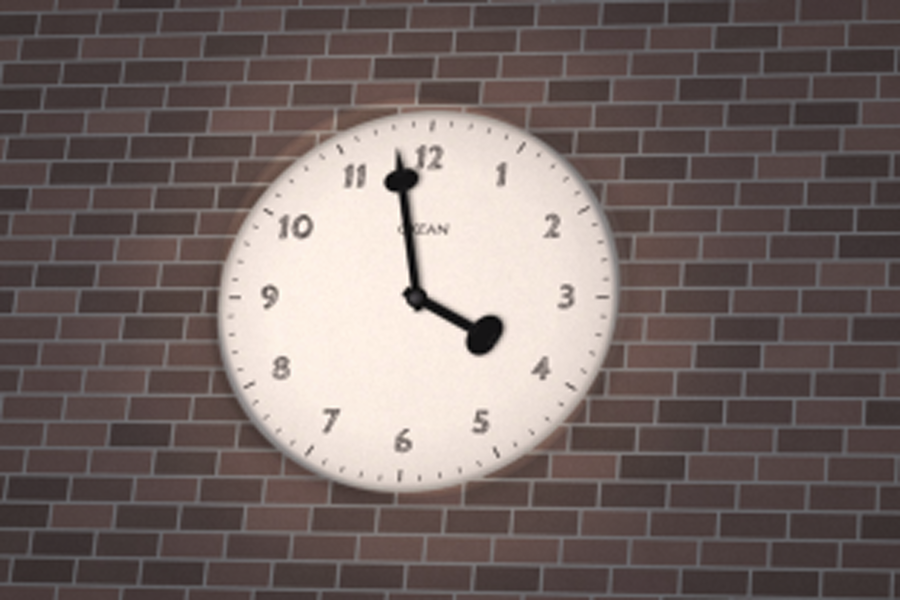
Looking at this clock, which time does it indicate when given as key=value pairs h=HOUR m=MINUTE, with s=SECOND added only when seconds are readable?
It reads h=3 m=58
